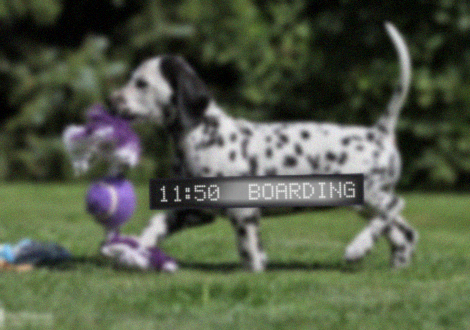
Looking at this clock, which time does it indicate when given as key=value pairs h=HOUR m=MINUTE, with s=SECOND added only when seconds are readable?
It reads h=11 m=50
